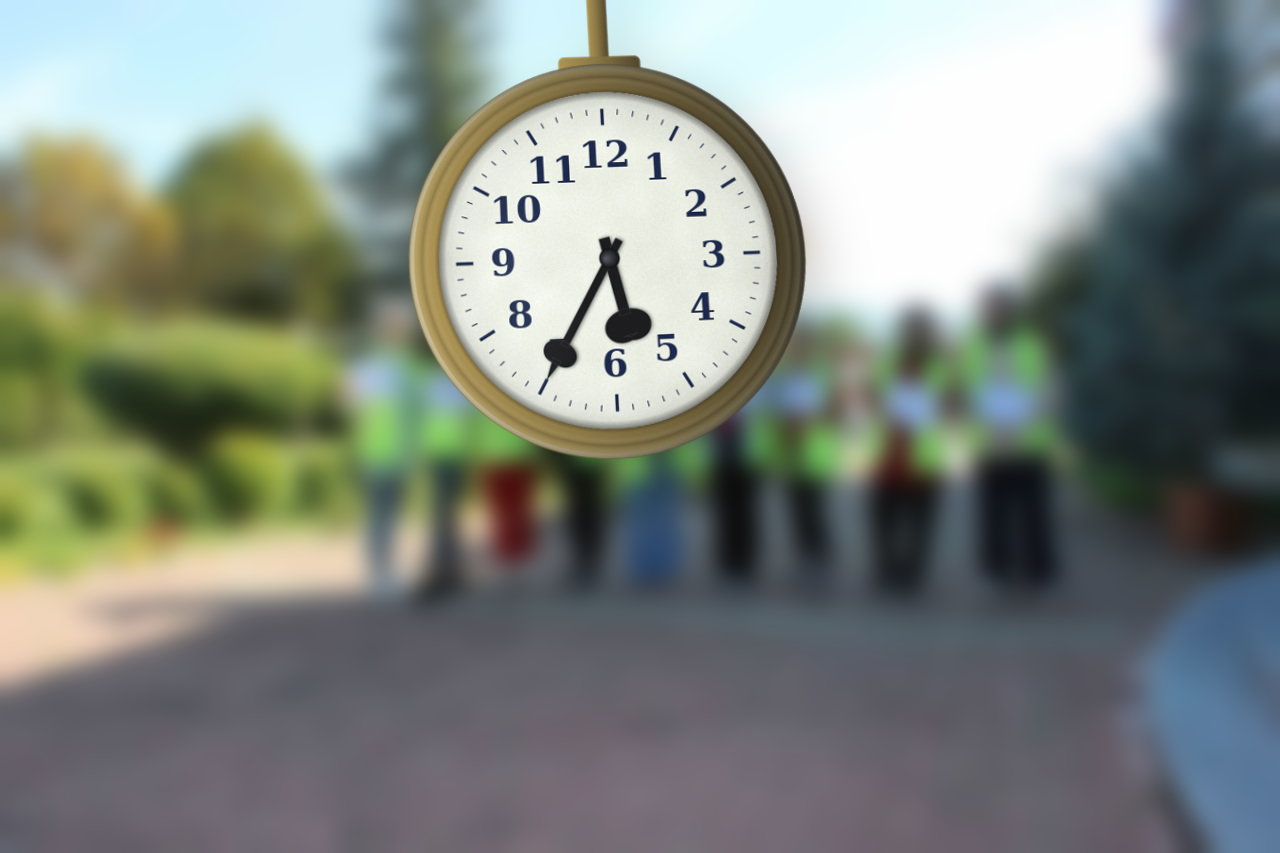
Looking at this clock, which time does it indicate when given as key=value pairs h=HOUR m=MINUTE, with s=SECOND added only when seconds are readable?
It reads h=5 m=35
